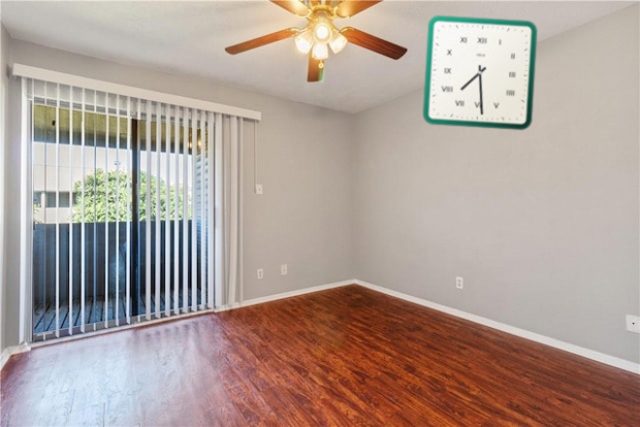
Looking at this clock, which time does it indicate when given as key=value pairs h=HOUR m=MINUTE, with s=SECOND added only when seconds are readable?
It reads h=7 m=29
